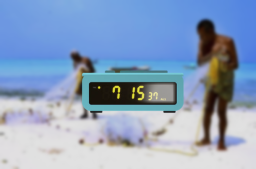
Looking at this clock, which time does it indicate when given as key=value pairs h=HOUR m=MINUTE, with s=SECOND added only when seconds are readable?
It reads h=7 m=15 s=37
